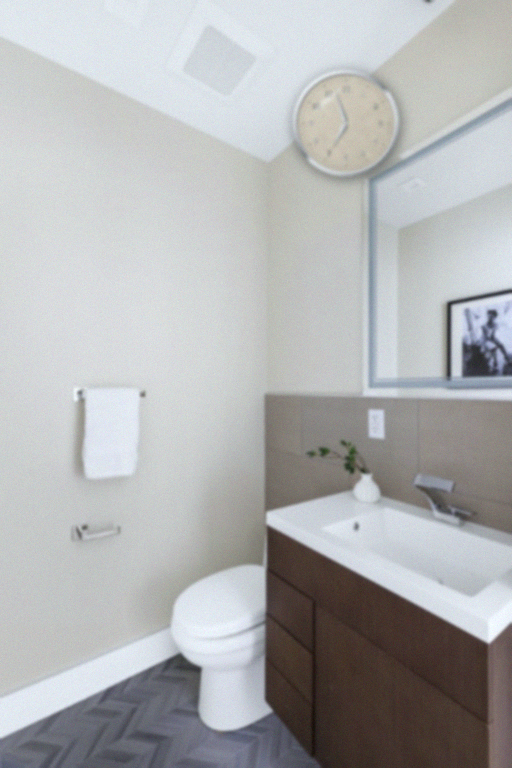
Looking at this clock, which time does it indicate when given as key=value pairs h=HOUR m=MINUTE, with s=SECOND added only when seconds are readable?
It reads h=6 m=57
